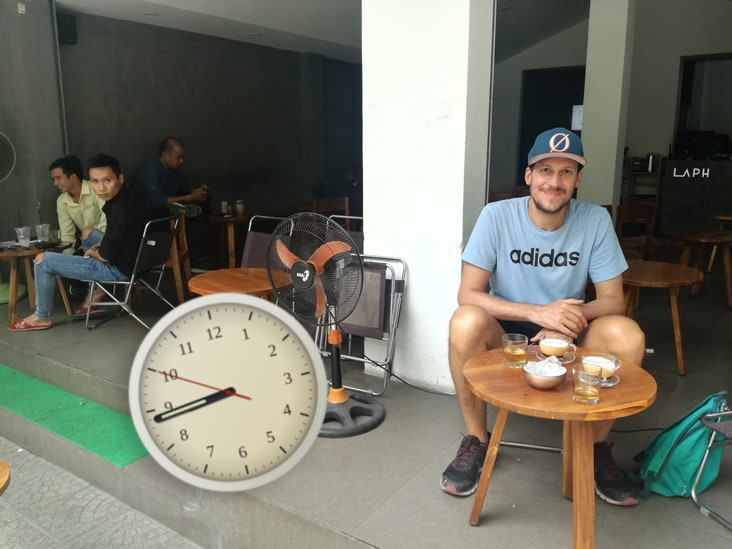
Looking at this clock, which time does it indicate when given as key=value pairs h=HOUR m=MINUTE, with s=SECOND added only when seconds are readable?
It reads h=8 m=43 s=50
